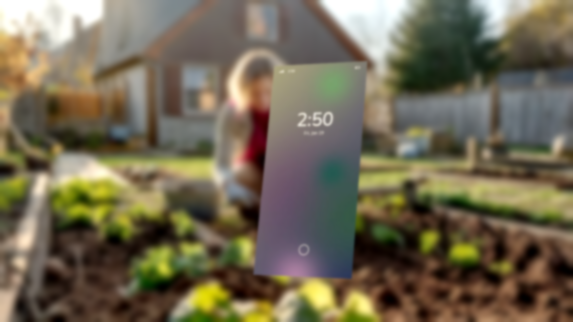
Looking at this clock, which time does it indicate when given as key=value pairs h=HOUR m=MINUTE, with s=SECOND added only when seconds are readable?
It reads h=2 m=50
